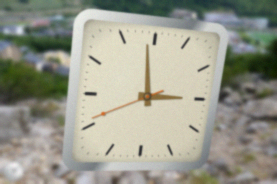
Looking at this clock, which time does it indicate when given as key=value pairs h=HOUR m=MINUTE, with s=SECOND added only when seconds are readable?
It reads h=2 m=58 s=41
